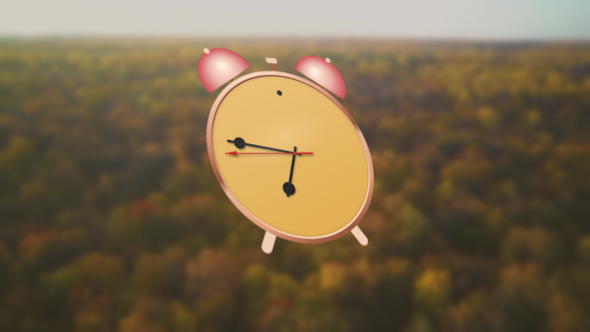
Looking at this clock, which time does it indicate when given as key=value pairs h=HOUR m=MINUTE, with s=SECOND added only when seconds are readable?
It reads h=6 m=46 s=45
